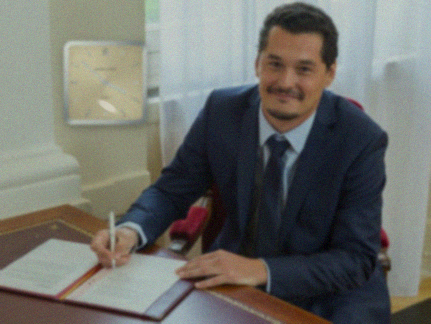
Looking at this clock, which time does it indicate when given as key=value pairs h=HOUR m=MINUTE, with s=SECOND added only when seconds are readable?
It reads h=3 m=52
